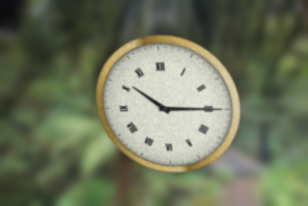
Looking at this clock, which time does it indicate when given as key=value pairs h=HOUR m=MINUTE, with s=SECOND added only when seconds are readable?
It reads h=10 m=15
